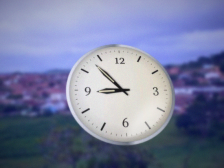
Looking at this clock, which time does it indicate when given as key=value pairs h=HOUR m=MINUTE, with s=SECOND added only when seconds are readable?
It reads h=8 m=53
